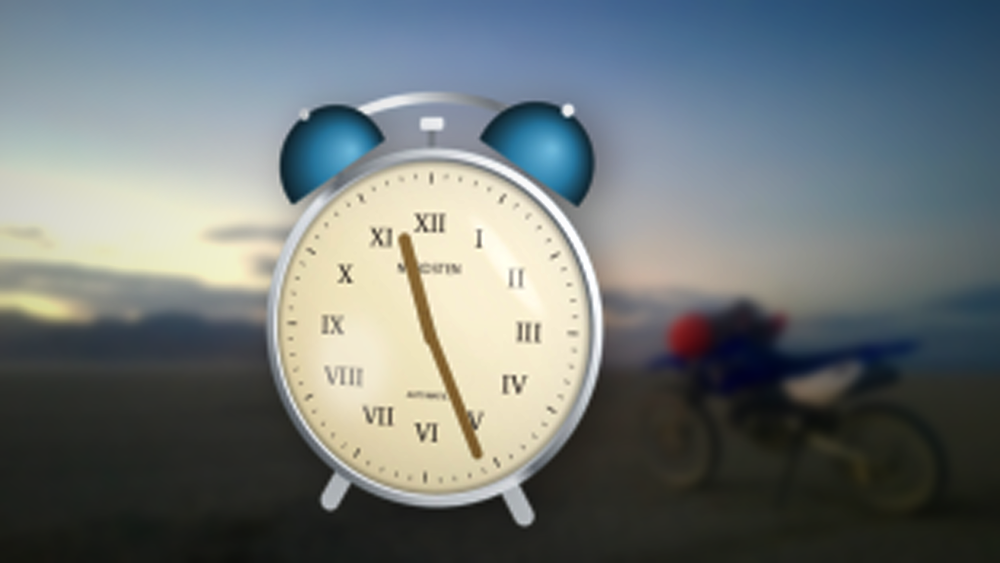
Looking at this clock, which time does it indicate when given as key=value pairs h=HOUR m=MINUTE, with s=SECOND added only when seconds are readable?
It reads h=11 m=26
